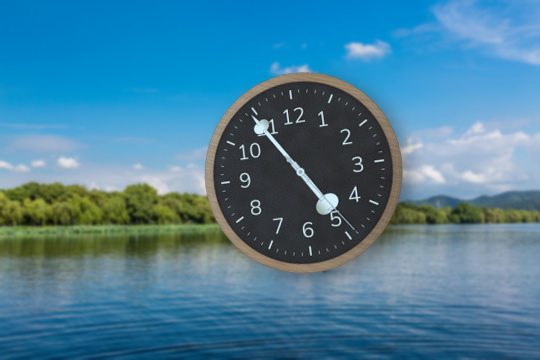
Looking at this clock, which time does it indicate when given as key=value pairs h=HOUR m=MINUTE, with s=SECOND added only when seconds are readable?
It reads h=4 m=54 s=24
